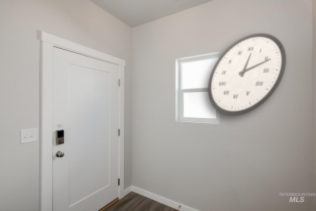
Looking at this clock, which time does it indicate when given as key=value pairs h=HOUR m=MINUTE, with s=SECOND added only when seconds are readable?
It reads h=12 m=11
